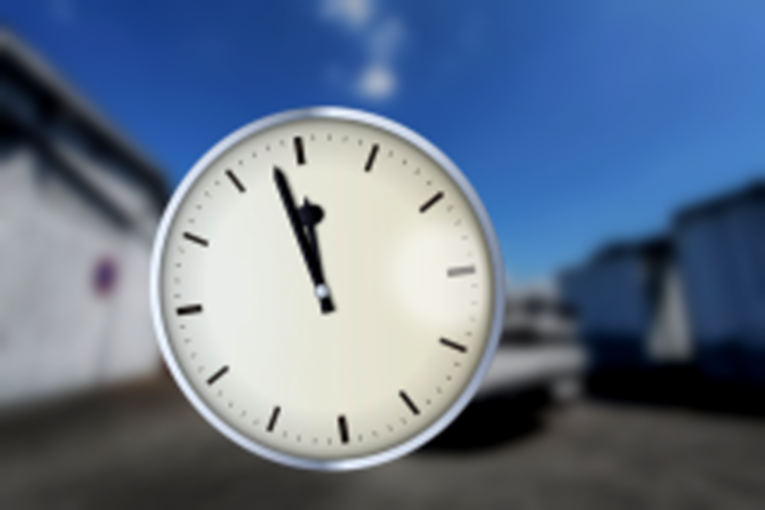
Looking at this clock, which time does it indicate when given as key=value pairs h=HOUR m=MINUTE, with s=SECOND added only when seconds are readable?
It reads h=11 m=58
